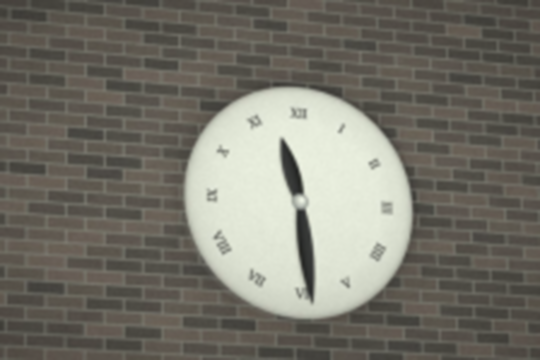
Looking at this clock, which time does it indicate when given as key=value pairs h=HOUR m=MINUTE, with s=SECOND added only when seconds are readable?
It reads h=11 m=29
